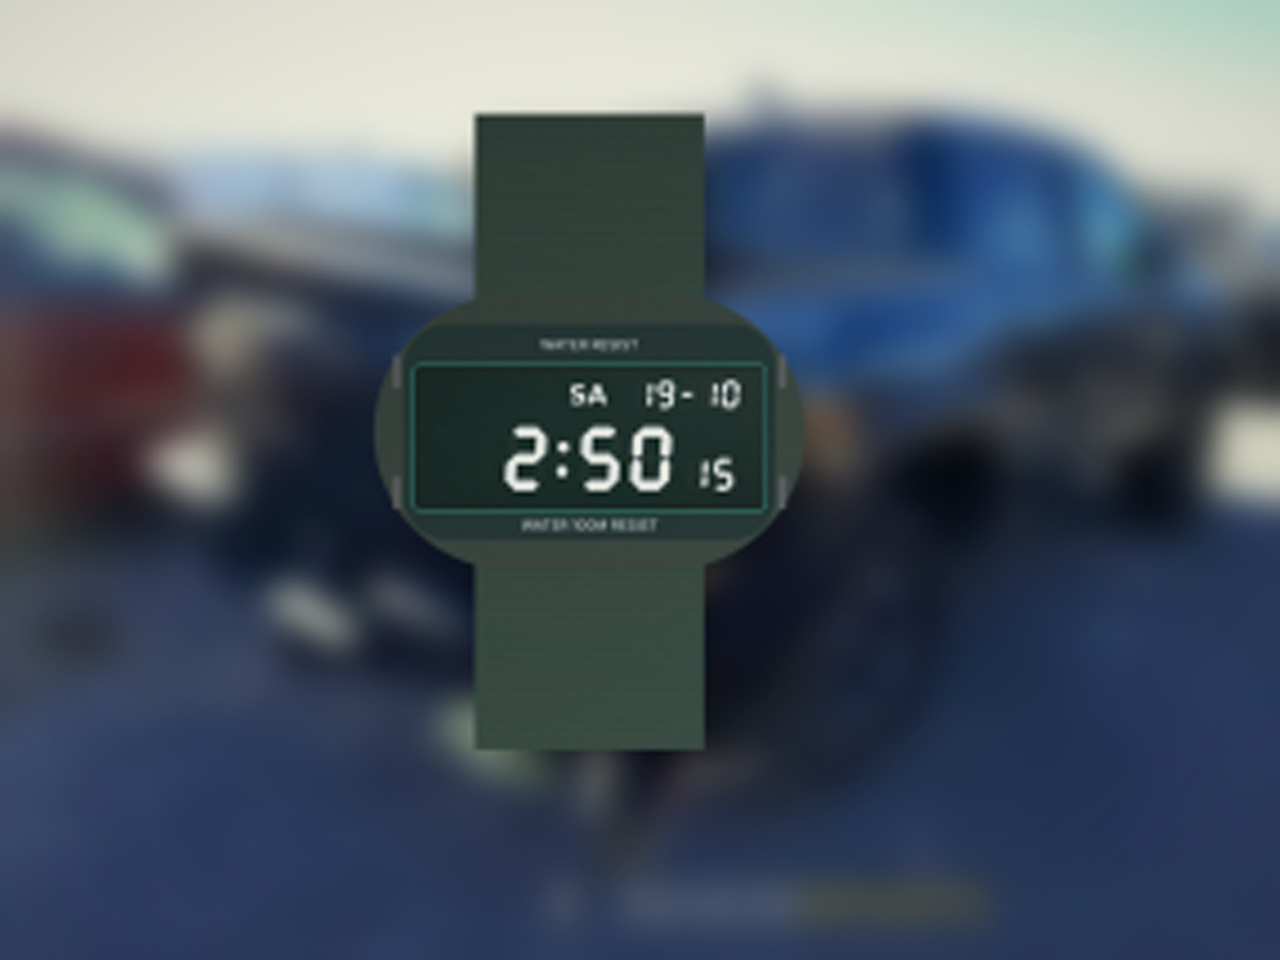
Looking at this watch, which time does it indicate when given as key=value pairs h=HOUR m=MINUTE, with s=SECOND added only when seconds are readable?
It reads h=2 m=50 s=15
